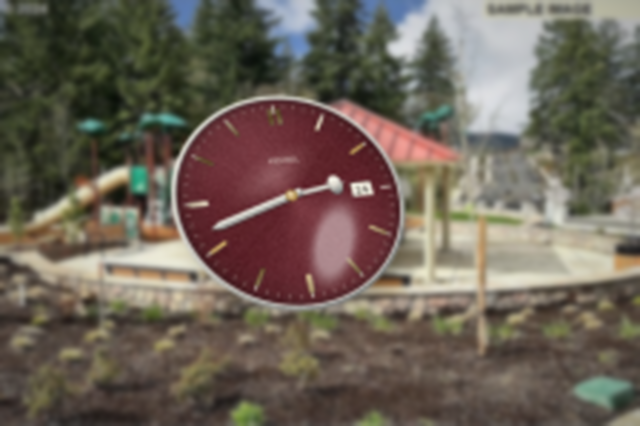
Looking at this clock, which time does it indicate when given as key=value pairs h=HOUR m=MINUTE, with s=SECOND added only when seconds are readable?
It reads h=2 m=42
